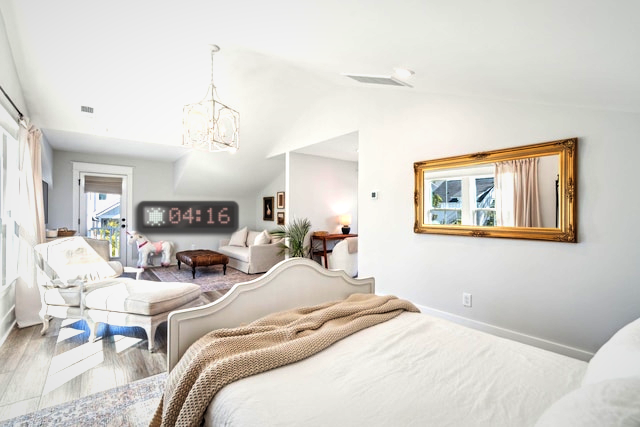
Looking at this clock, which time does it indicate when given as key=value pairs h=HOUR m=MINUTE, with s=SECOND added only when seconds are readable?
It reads h=4 m=16
